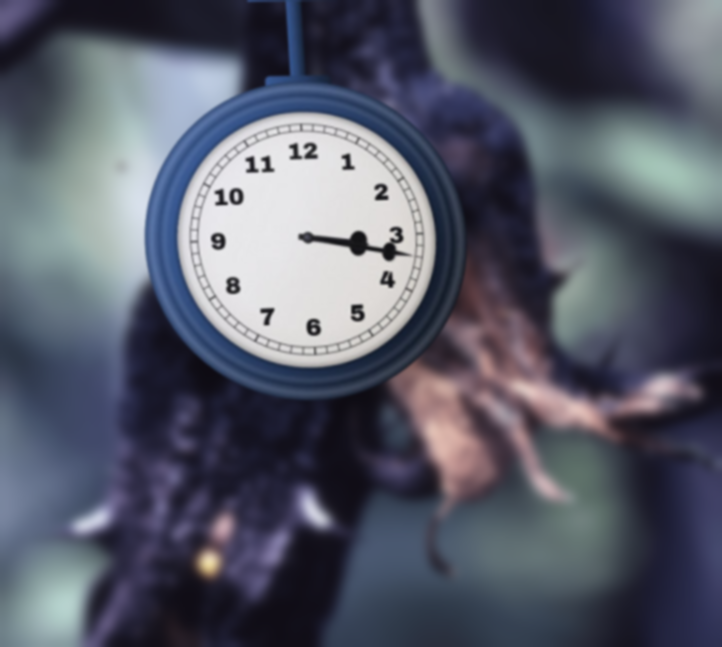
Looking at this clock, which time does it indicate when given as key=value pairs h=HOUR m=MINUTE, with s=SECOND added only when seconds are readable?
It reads h=3 m=17
